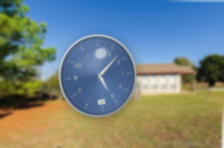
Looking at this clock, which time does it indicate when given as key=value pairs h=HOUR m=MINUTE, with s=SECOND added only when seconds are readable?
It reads h=5 m=8
